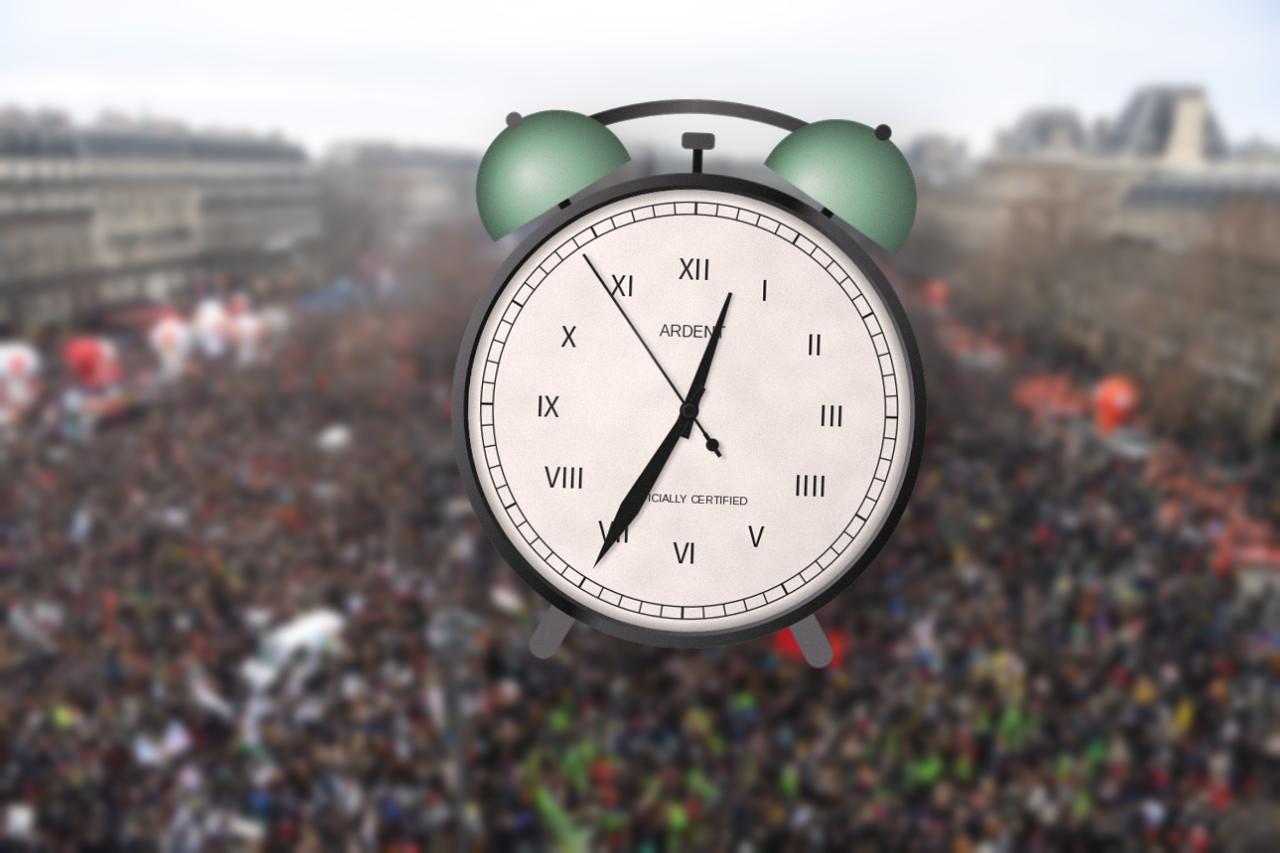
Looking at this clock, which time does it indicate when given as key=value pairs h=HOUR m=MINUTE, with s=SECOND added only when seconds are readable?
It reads h=12 m=34 s=54
